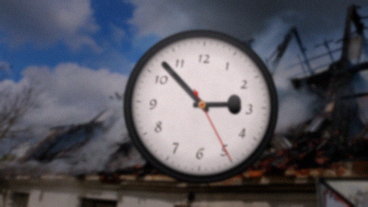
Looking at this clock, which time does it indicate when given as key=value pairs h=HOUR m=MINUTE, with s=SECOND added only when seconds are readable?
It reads h=2 m=52 s=25
